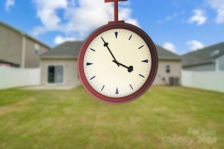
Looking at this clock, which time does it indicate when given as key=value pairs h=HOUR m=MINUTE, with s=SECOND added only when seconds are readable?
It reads h=3 m=55
